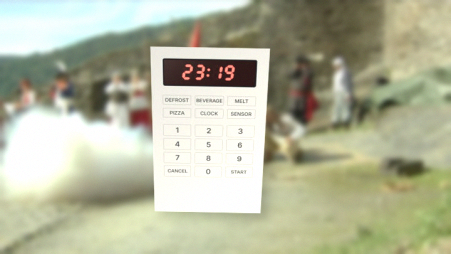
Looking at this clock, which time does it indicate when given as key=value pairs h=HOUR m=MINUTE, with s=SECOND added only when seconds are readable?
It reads h=23 m=19
